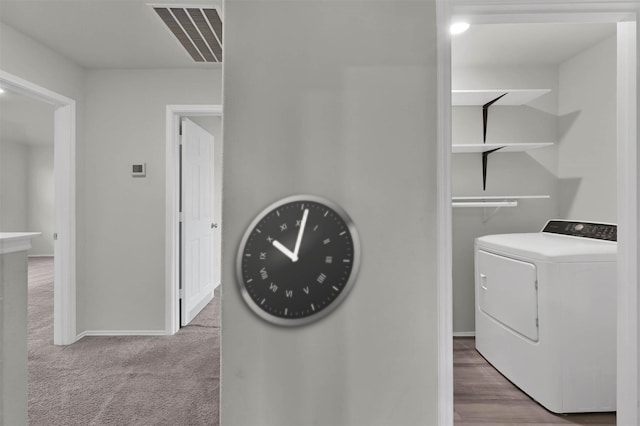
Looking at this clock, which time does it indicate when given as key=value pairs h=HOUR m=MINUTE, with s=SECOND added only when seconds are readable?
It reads h=10 m=1
